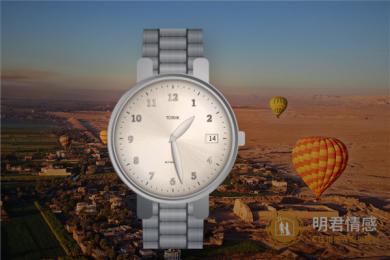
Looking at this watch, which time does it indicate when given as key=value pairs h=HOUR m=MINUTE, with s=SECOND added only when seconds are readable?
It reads h=1 m=28
